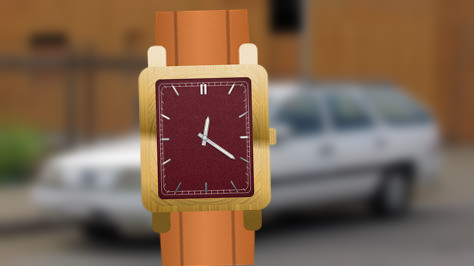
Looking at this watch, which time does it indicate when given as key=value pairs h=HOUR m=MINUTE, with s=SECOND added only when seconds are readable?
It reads h=12 m=21
